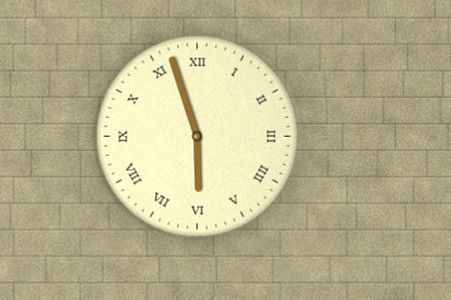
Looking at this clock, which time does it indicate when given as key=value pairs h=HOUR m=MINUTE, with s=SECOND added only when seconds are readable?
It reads h=5 m=57
